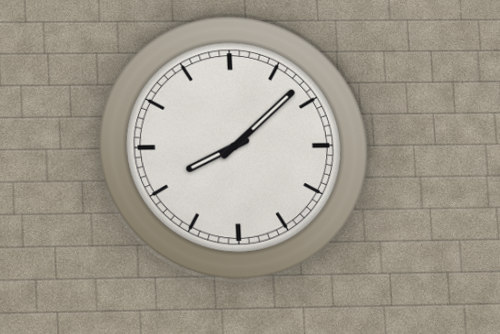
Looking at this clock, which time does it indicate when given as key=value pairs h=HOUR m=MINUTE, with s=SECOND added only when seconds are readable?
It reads h=8 m=8
